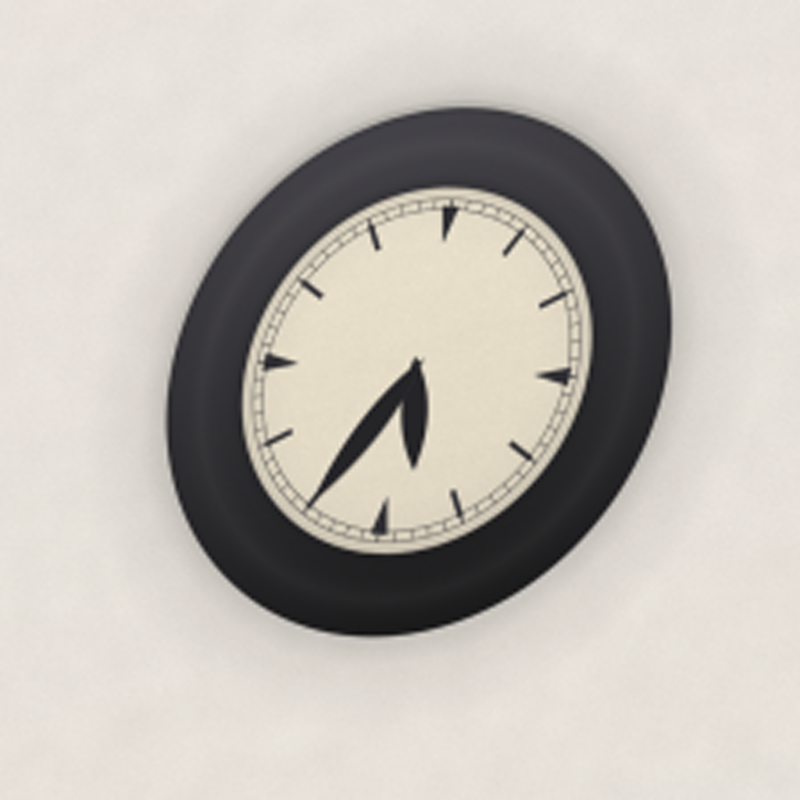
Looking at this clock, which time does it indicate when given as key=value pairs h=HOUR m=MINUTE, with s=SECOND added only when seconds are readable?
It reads h=5 m=35
